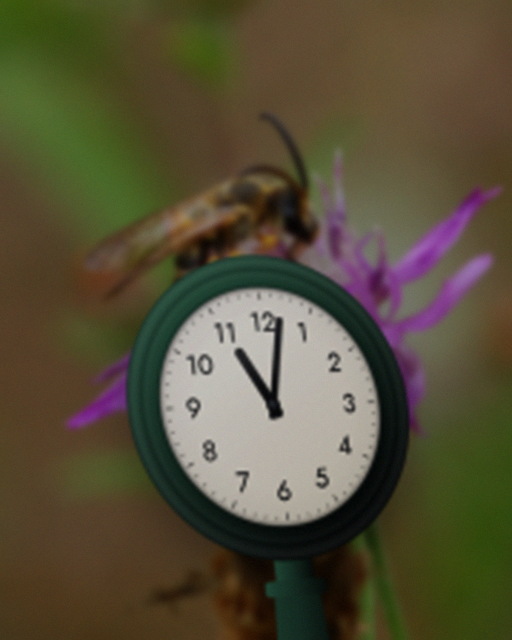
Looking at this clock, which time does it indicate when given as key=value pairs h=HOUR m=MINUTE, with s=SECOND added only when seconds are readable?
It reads h=11 m=2
